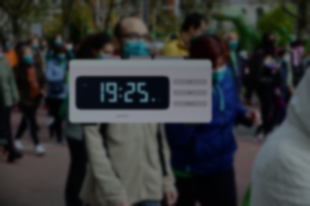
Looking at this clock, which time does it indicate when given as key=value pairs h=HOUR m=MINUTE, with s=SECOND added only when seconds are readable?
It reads h=19 m=25
